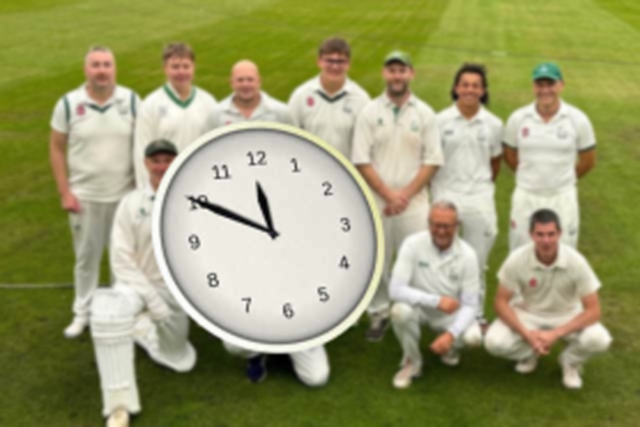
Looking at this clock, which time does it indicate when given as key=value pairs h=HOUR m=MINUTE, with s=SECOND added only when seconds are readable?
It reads h=11 m=50
